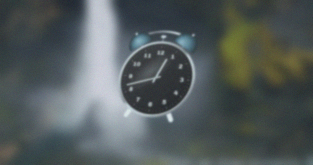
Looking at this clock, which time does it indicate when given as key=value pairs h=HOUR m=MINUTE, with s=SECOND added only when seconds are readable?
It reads h=12 m=42
